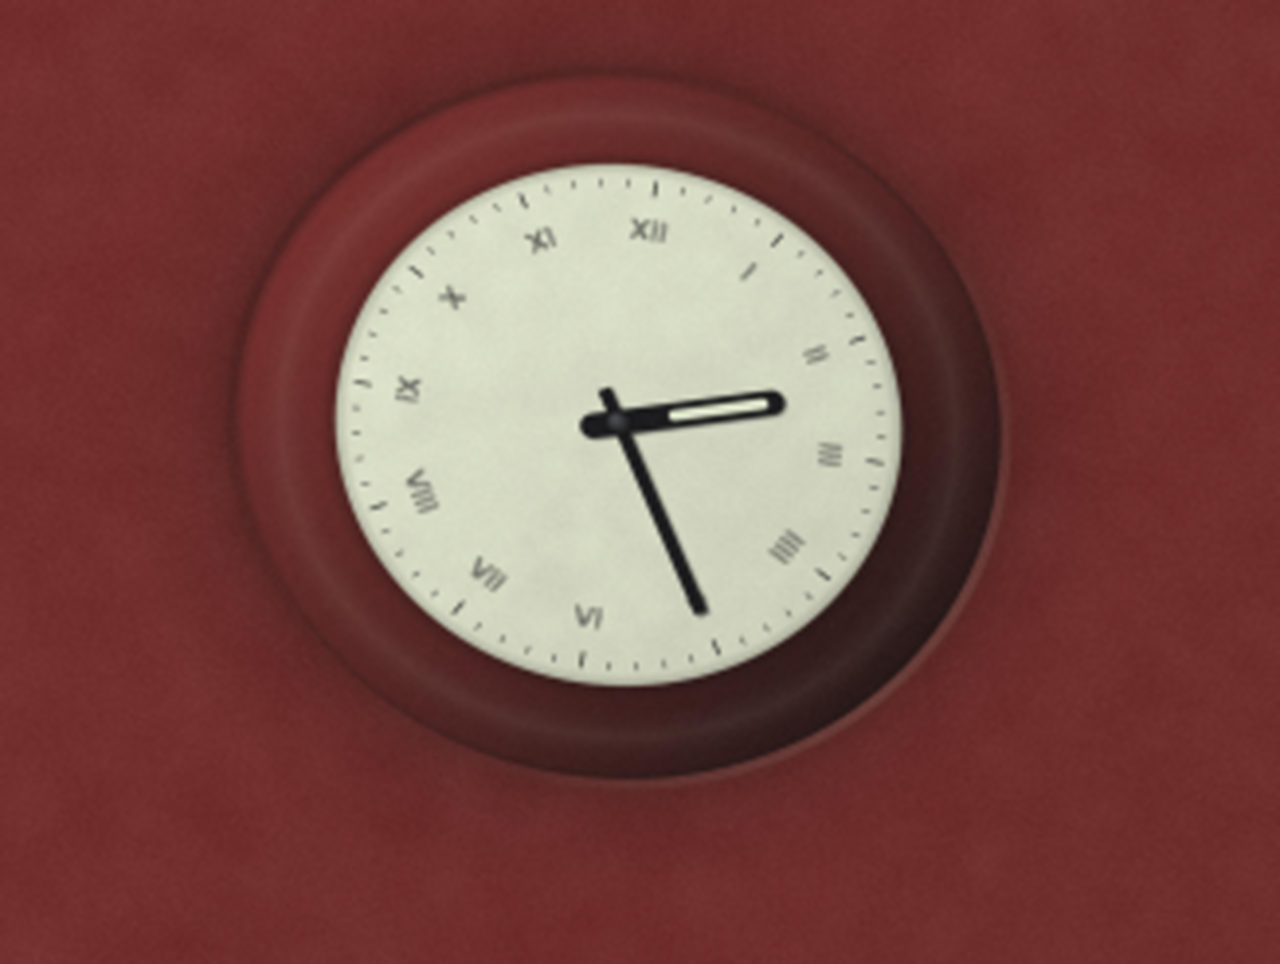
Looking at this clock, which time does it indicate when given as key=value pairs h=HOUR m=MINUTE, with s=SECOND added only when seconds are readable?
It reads h=2 m=25
